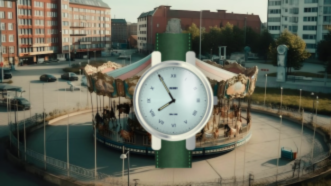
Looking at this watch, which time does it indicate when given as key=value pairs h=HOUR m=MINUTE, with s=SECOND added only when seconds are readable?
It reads h=7 m=55
